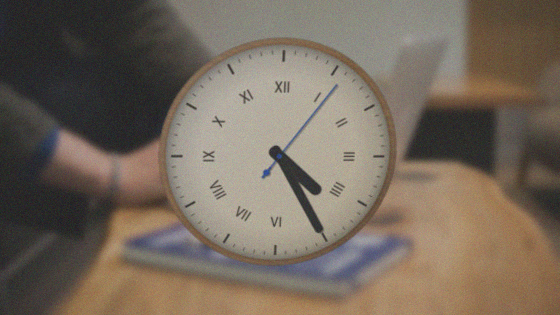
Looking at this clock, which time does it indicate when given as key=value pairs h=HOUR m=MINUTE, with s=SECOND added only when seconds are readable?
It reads h=4 m=25 s=6
